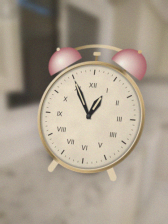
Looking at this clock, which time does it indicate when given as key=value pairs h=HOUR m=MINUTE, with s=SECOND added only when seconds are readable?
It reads h=12 m=55
